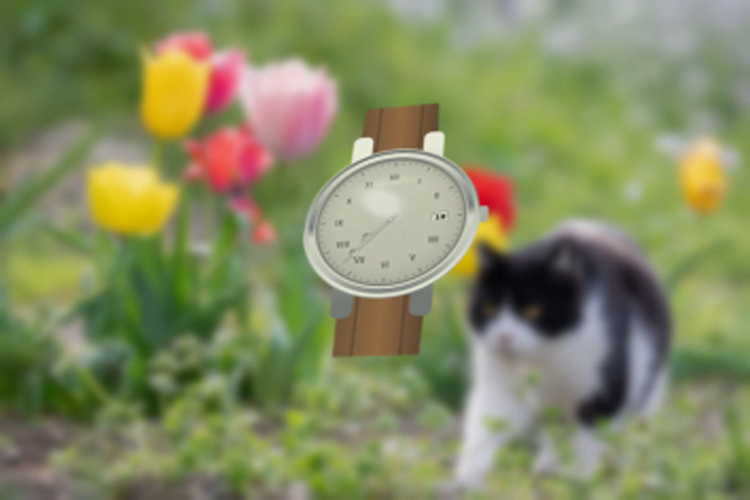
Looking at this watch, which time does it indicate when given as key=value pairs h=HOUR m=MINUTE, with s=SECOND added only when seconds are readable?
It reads h=7 m=37
